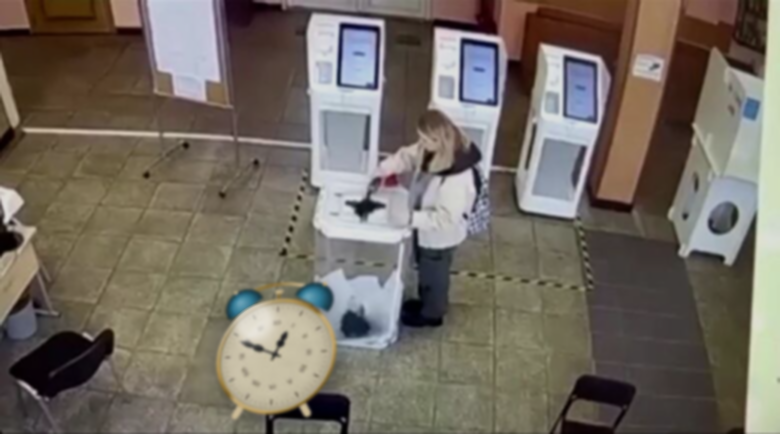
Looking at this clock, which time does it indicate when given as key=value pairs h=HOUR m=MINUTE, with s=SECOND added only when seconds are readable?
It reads h=12 m=49
